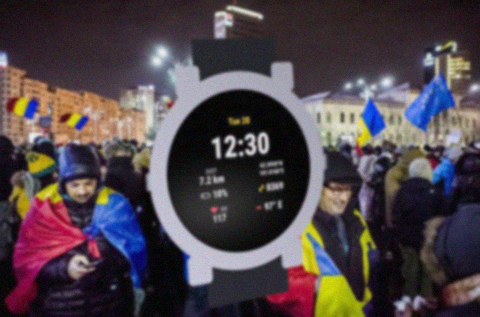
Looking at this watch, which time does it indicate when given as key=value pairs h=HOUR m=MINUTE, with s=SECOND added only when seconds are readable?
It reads h=12 m=30
